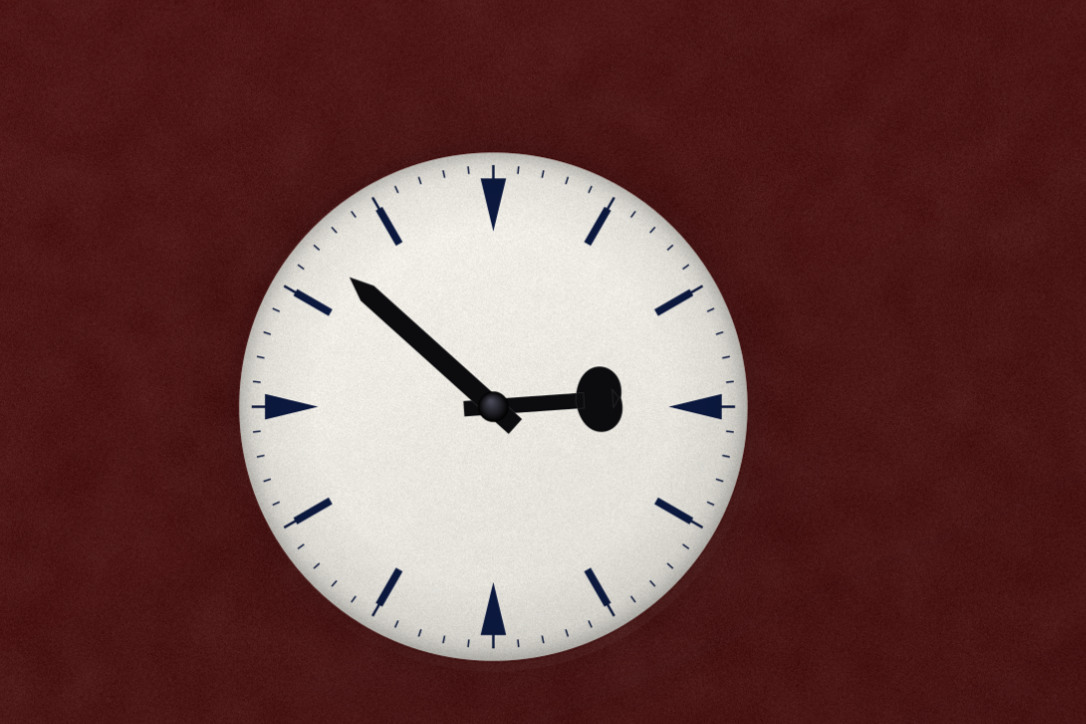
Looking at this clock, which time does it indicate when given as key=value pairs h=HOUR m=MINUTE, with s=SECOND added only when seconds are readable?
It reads h=2 m=52
